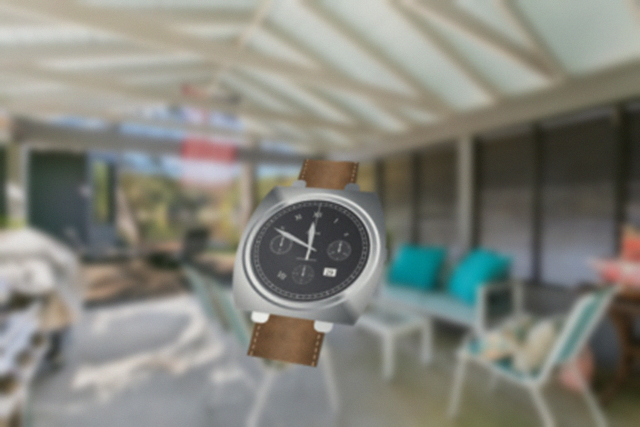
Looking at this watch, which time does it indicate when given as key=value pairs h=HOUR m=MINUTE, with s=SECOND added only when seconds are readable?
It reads h=11 m=49
